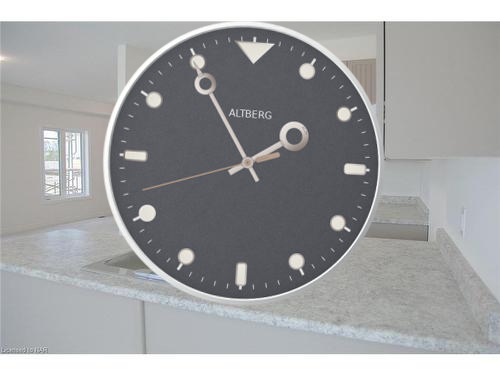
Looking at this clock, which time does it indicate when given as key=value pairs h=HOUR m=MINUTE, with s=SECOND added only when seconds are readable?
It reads h=1 m=54 s=42
